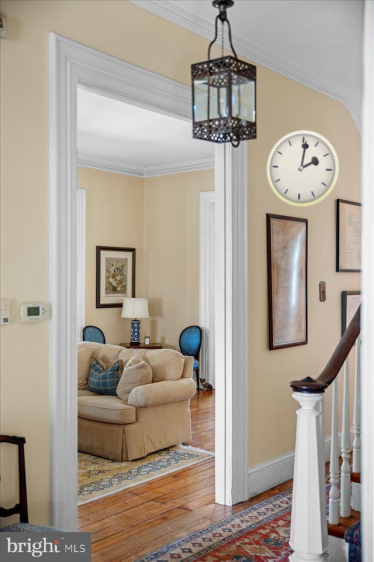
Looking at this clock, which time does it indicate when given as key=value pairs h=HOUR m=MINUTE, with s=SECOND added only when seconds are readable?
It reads h=2 m=1
